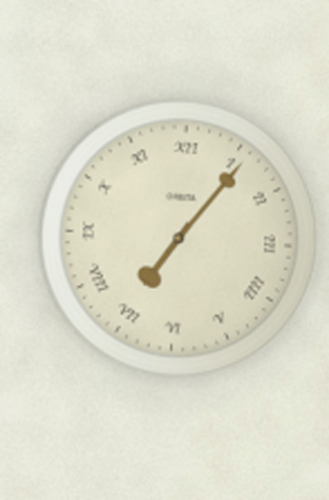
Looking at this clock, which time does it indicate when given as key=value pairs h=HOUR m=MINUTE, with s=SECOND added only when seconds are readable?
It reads h=7 m=6
